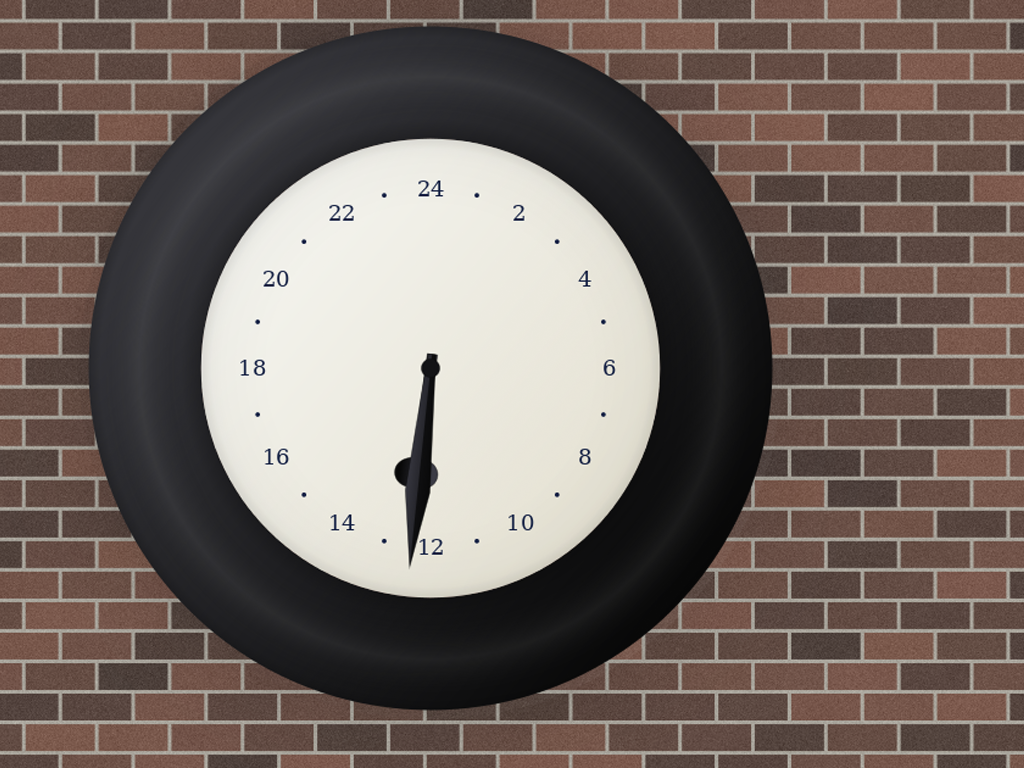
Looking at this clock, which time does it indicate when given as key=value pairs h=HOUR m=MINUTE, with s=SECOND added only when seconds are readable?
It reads h=12 m=31
